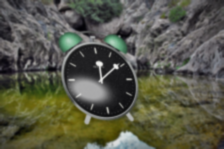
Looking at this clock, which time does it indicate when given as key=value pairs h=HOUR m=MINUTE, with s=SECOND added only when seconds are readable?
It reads h=12 m=9
